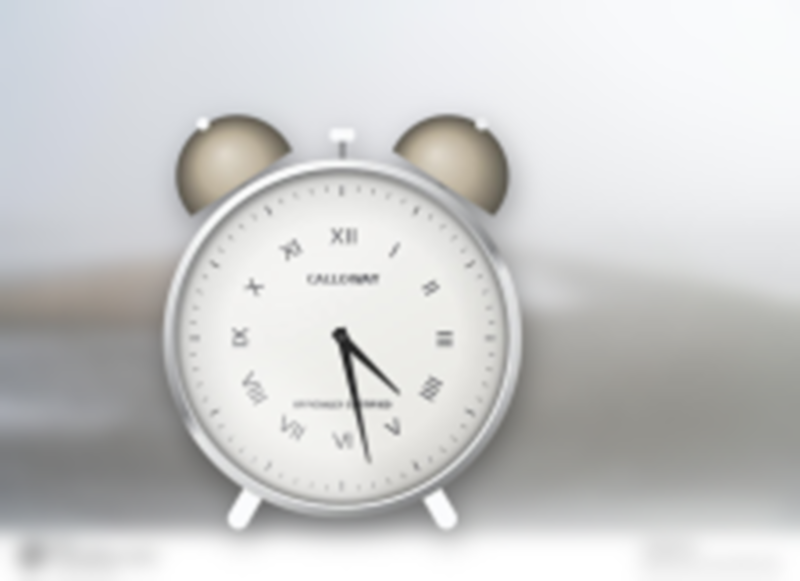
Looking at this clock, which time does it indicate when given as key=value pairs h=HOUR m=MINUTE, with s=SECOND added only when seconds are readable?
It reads h=4 m=28
